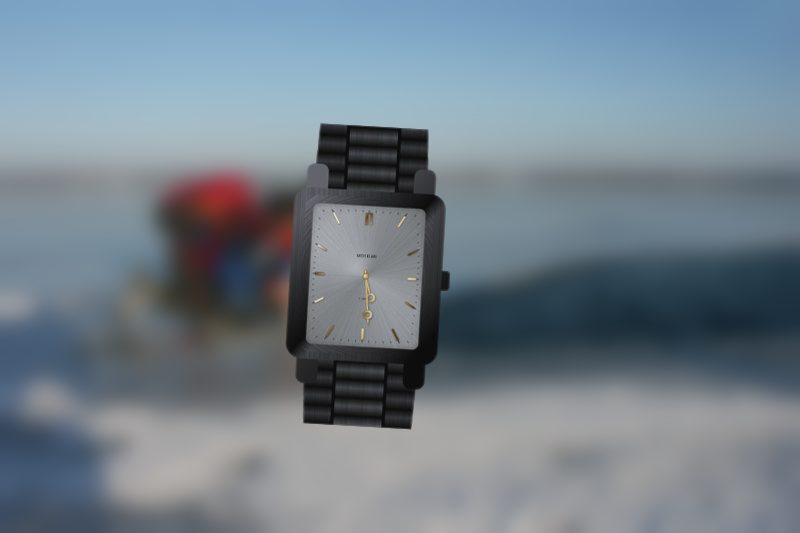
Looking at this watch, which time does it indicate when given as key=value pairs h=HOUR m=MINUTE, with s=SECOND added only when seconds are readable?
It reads h=5 m=29
